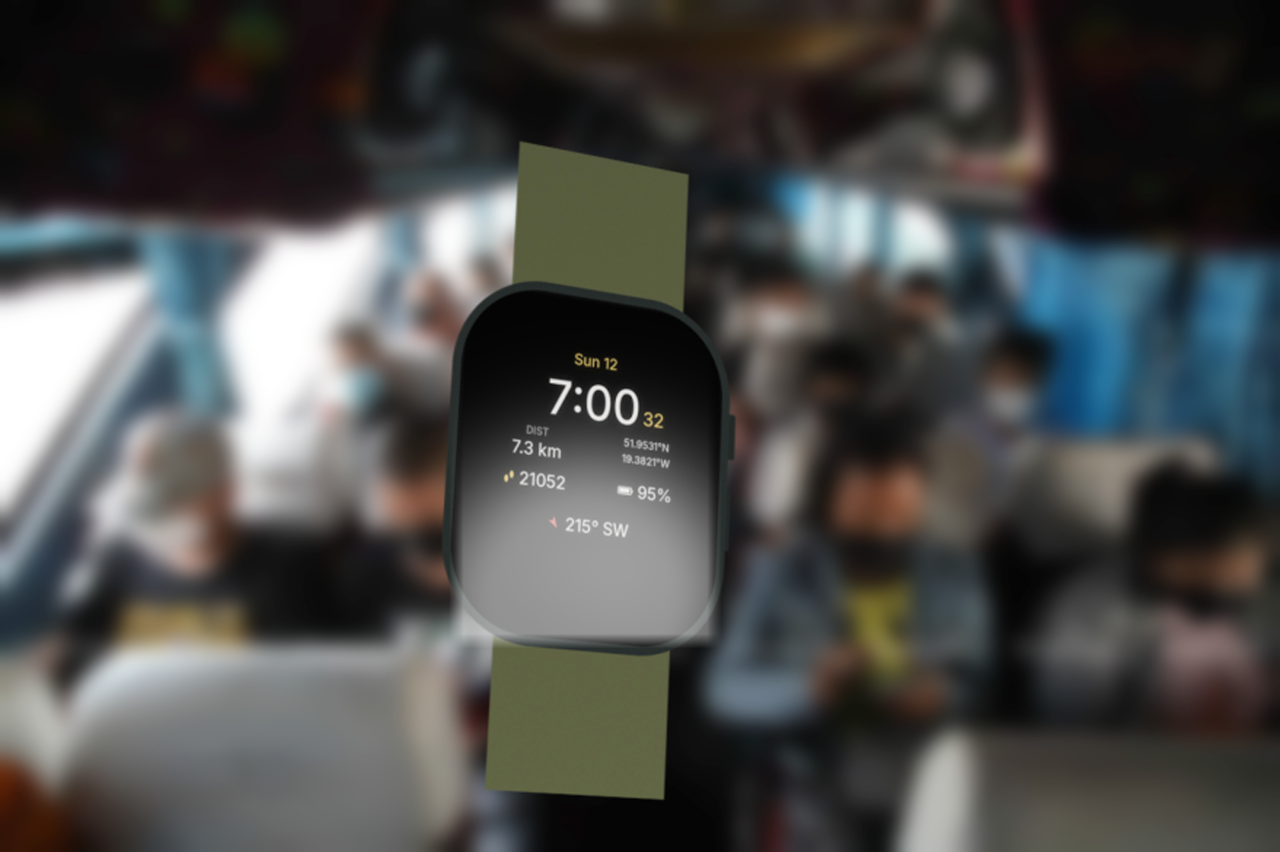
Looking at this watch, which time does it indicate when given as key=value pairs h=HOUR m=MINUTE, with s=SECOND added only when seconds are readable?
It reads h=7 m=0 s=32
